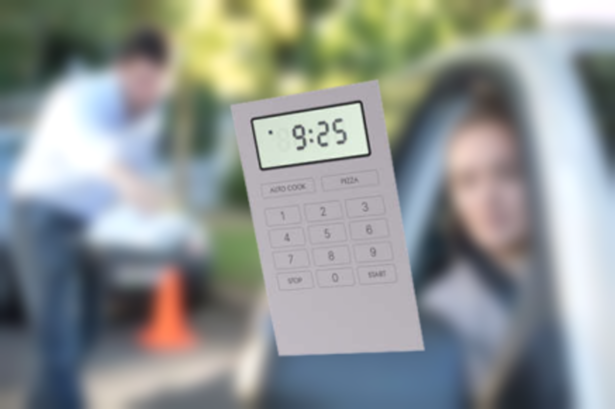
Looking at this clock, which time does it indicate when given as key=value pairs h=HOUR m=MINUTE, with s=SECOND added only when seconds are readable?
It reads h=9 m=25
